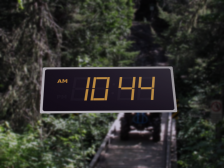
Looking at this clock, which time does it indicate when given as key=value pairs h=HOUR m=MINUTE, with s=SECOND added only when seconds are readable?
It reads h=10 m=44
